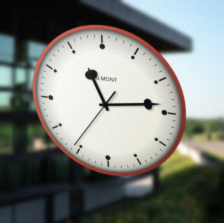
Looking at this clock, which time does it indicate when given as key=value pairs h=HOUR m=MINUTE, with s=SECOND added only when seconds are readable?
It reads h=11 m=13 s=36
